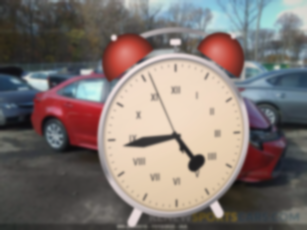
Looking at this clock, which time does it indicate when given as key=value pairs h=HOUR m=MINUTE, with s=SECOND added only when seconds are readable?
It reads h=4 m=43 s=56
